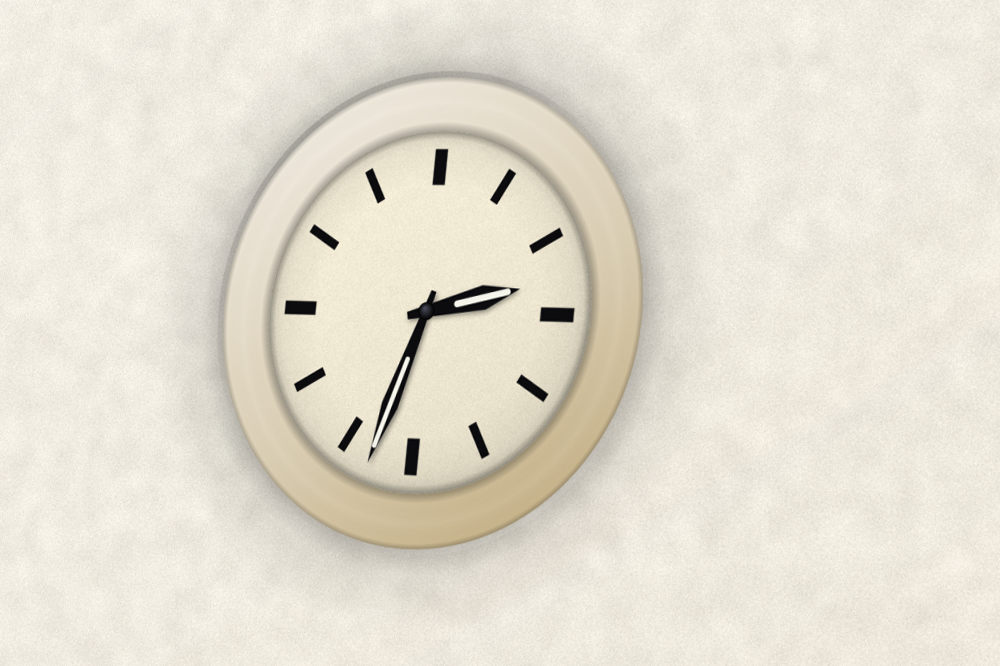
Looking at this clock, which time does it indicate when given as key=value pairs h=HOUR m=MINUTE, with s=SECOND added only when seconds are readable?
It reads h=2 m=33
